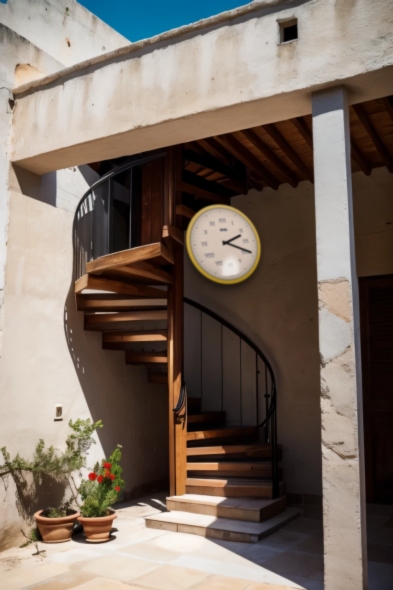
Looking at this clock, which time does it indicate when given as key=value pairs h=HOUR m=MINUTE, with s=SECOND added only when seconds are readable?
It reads h=2 m=19
